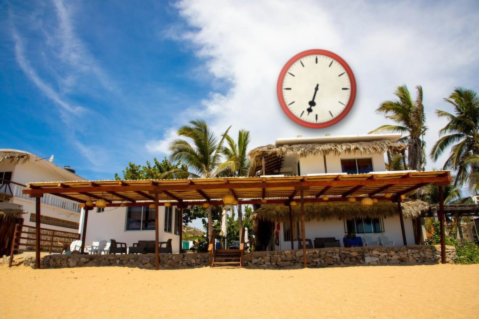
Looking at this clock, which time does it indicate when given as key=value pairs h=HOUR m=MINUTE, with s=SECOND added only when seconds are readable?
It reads h=6 m=33
